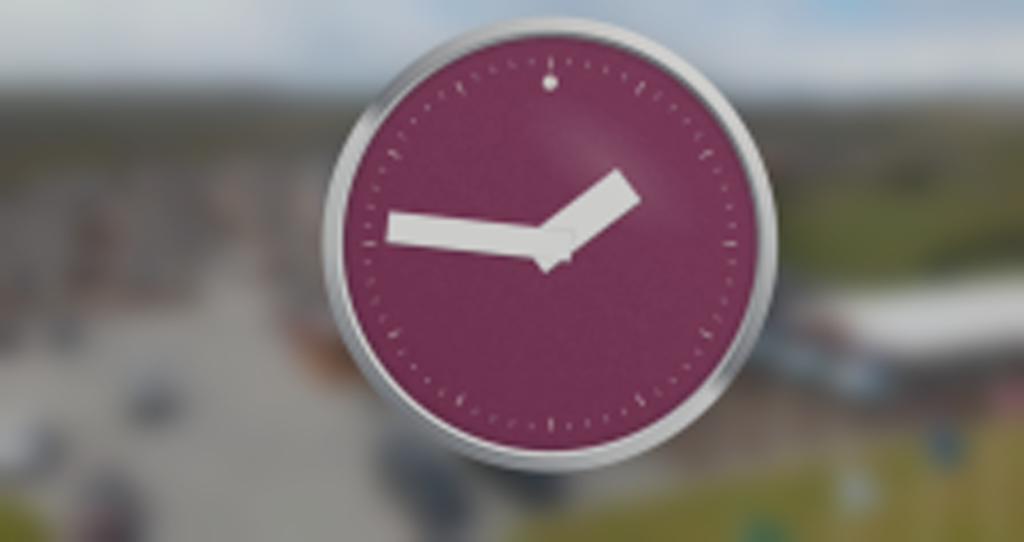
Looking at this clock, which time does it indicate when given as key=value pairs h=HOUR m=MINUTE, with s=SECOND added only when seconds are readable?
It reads h=1 m=46
